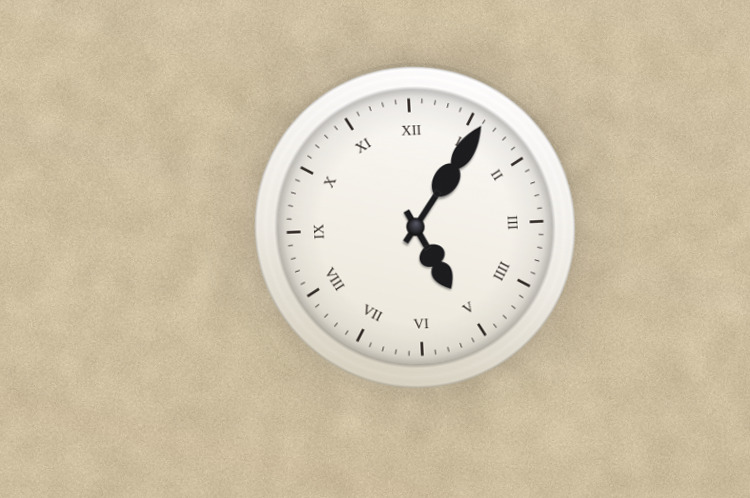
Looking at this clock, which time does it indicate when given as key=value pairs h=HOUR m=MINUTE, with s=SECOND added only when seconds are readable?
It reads h=5 m=6
